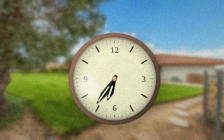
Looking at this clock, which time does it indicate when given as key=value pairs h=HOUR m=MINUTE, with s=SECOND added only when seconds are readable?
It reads h=6 m=36
